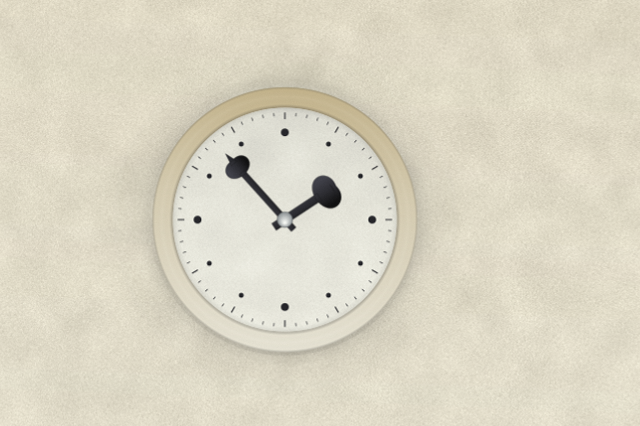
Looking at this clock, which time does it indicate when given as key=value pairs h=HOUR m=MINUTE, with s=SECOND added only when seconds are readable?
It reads h=1 m=53
